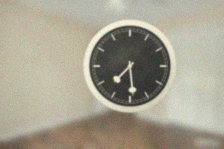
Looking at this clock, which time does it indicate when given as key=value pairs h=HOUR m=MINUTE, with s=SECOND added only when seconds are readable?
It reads h=7 m=29
